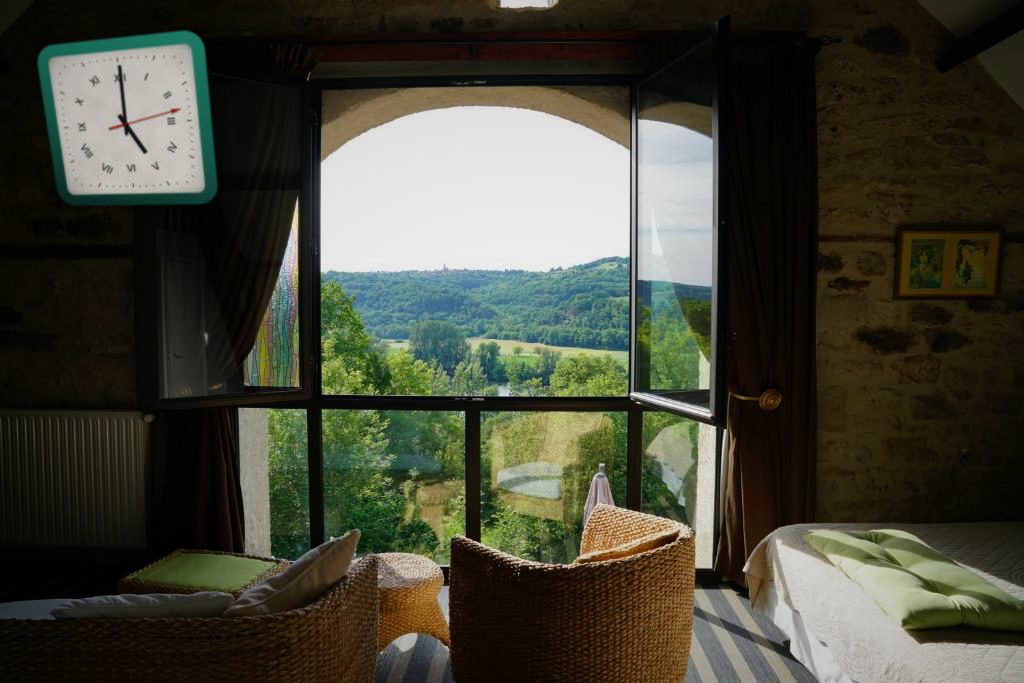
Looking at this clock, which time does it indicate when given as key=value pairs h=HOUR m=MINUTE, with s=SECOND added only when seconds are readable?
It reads h=5 m=0 s=13
